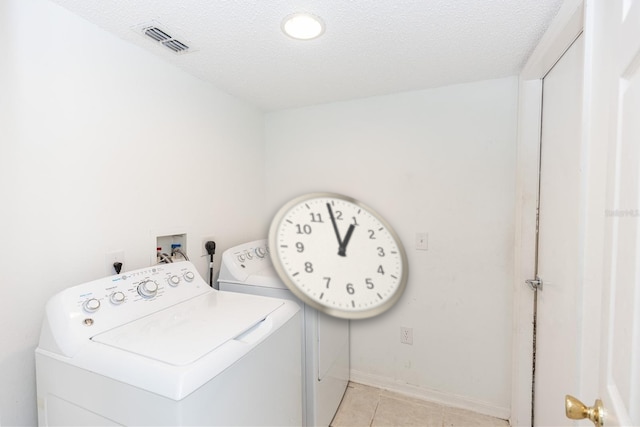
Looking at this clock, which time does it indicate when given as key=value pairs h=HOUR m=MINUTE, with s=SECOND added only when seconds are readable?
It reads h=12 m=59
